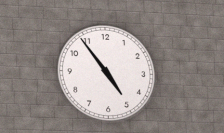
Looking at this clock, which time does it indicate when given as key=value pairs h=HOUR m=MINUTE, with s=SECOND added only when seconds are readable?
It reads h=4 m=54
